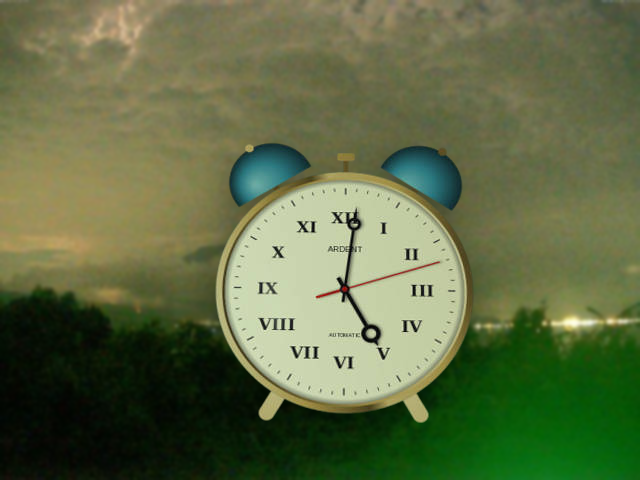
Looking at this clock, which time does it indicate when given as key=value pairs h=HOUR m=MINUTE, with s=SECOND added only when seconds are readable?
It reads h=5 m=1 s=12
